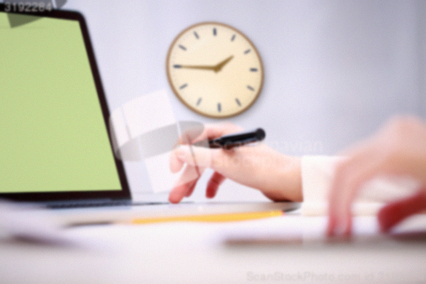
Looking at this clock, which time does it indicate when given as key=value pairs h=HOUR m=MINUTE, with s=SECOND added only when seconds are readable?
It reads h=1 m=45
